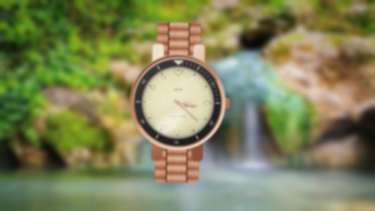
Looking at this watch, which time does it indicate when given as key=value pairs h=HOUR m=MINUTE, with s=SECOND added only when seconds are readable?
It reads h=3 m=22
